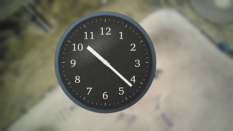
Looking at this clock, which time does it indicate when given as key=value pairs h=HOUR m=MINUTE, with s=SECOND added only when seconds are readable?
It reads h=10 m=22
